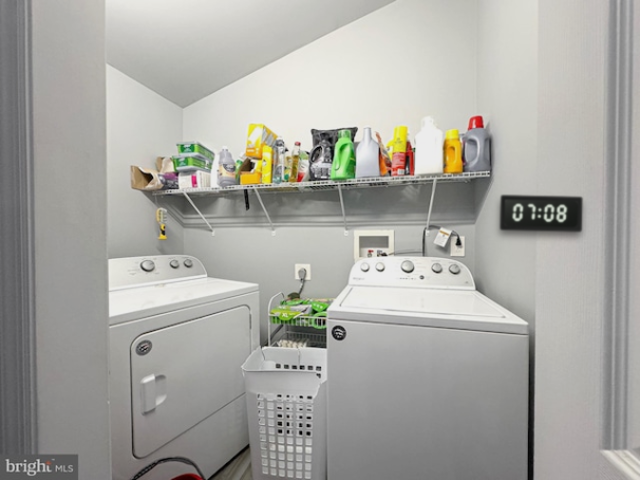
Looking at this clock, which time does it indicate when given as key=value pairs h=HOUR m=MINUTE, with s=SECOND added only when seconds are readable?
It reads h=7 m=8
